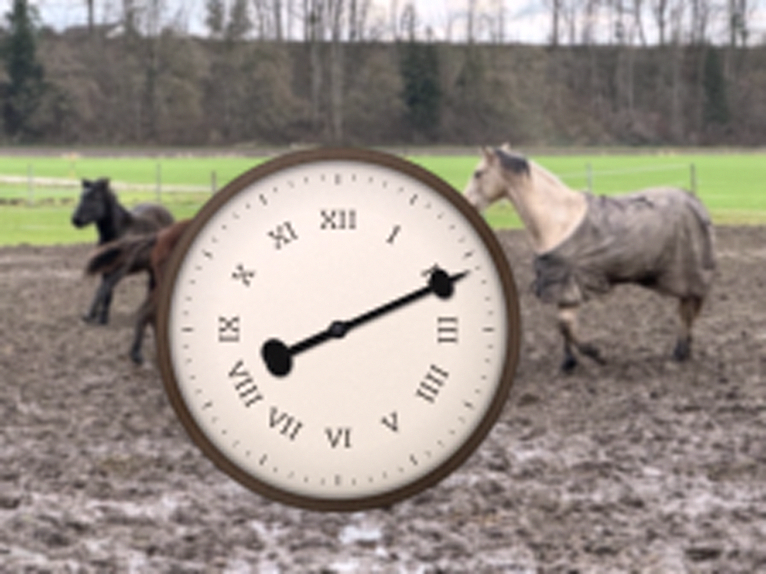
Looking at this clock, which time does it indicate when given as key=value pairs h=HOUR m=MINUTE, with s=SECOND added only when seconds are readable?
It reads h=8 m=11
